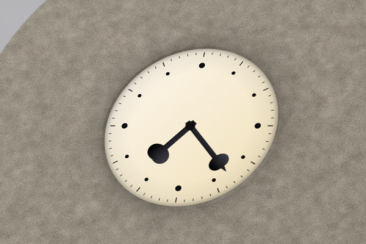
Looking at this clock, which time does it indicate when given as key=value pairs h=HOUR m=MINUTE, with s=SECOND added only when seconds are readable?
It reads h=7 m=23
